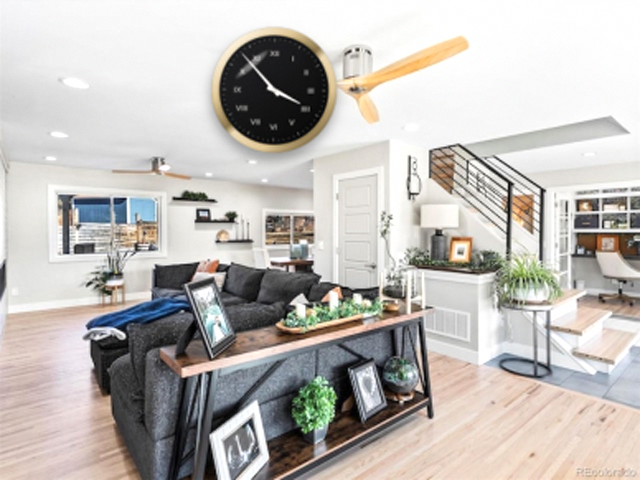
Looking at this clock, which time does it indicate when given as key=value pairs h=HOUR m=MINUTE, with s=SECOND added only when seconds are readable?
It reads h=3 m=53
